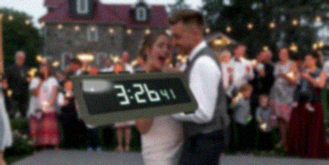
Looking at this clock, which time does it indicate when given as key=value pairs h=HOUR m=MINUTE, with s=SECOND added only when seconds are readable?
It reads h=3 m=26
